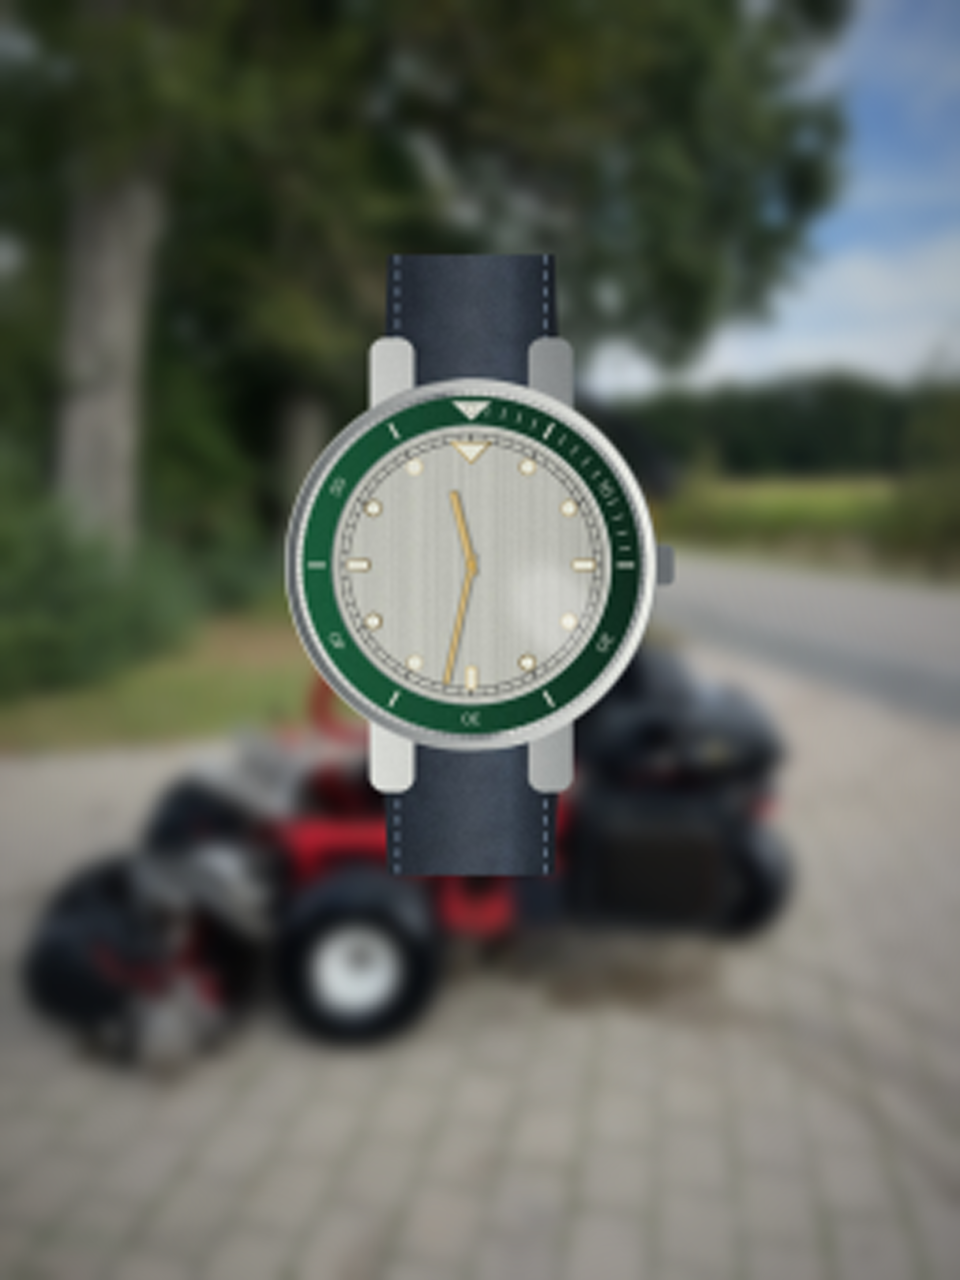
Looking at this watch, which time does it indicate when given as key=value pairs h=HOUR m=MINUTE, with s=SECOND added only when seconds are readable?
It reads h=11 m=32
